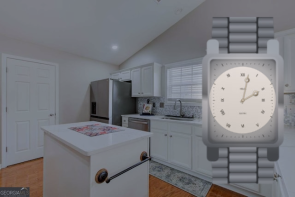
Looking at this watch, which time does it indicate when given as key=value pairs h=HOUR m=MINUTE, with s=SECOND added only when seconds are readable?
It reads h=2 m=2
